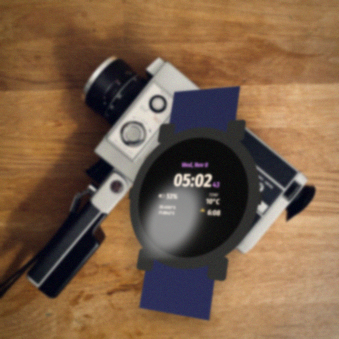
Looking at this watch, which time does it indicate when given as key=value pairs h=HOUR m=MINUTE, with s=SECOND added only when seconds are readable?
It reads h=5 m=2
